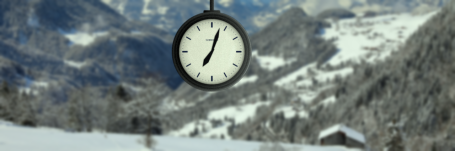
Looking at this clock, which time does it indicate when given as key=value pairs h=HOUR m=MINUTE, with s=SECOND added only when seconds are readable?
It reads h=7 m=3
